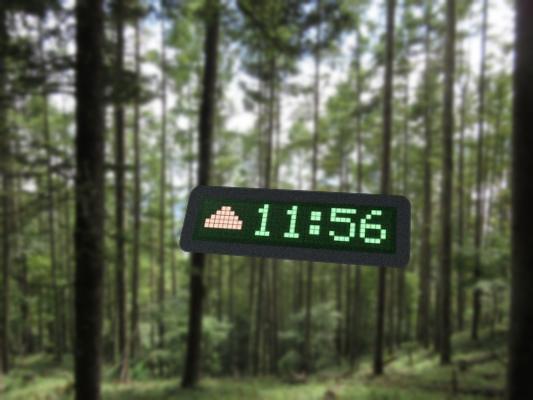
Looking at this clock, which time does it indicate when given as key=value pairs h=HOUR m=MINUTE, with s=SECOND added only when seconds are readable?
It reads h=11 m=56
